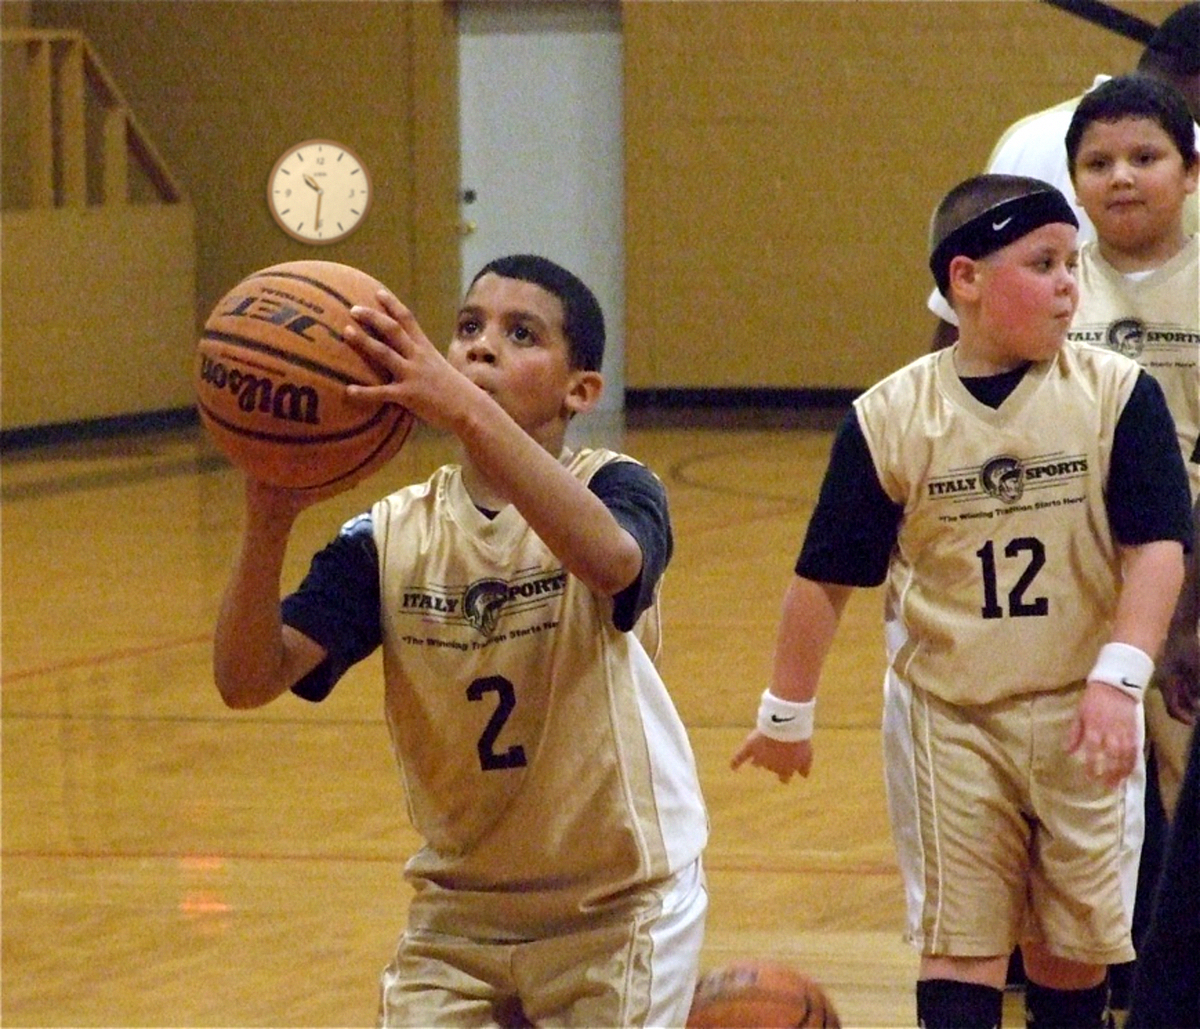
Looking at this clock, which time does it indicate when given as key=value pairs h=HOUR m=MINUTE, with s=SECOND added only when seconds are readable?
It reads h=10 m=31
